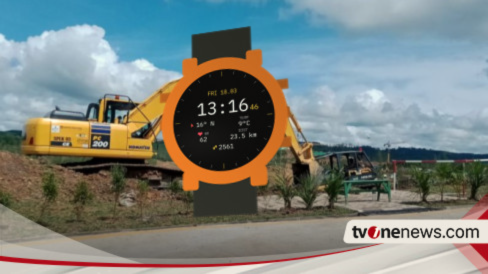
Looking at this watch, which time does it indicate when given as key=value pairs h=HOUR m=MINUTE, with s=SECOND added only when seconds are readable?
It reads h=13 m=16
